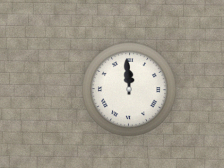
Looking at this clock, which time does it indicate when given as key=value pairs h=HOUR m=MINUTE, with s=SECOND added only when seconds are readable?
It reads h=11 m=59
